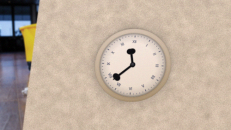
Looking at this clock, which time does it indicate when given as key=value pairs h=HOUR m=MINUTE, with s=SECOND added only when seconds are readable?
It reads h=11 m=38
